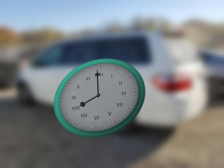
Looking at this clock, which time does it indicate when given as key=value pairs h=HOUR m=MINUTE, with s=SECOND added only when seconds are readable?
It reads h=7 m=59
